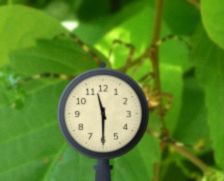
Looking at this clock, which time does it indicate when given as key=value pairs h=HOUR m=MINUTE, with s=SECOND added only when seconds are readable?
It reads h=11 m=30
